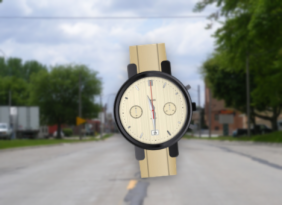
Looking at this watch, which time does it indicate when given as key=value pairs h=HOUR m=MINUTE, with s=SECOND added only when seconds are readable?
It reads h=11 m=30
